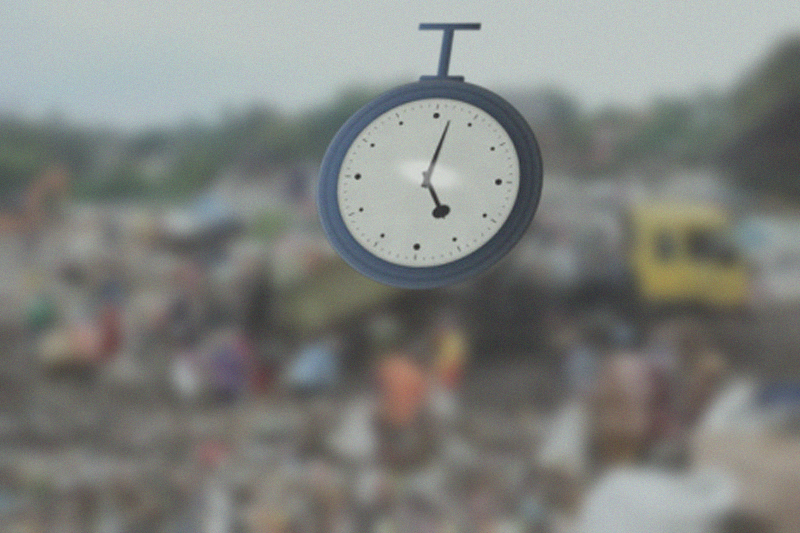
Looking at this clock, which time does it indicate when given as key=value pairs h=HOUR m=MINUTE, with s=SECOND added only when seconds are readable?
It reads h=5 m=2
